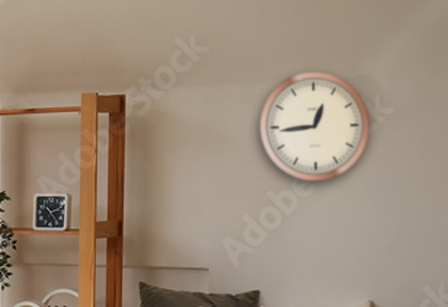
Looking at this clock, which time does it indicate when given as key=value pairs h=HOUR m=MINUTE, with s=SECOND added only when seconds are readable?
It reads h=12 m=44
